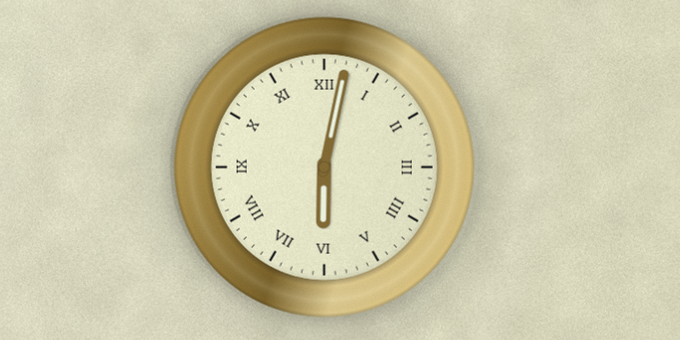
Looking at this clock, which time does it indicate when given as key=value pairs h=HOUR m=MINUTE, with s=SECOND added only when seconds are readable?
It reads h=6 m=2
